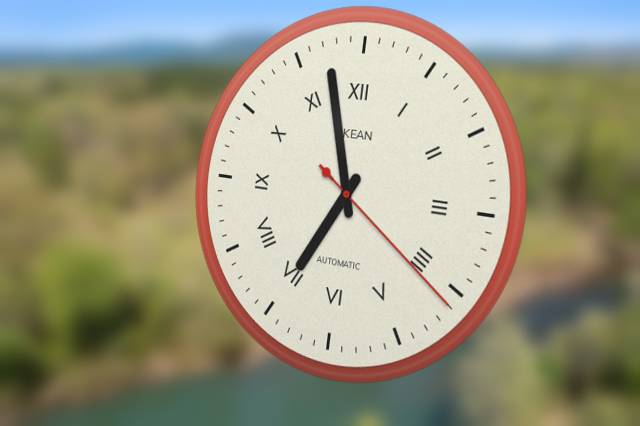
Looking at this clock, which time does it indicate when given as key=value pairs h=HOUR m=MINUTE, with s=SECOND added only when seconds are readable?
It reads h=6 m=57 s=21
